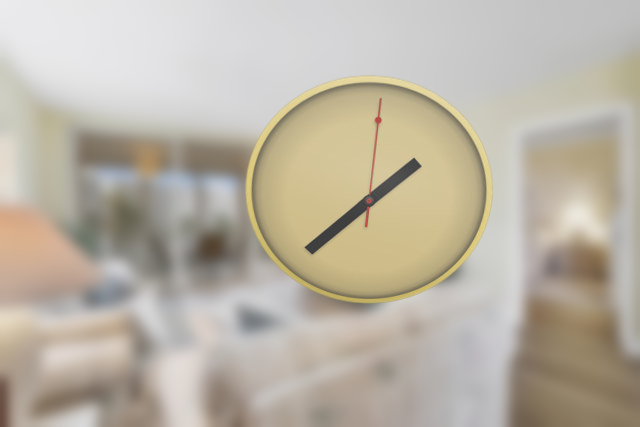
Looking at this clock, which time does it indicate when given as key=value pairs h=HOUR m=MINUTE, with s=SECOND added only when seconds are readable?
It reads h=1 m=38 s=1
